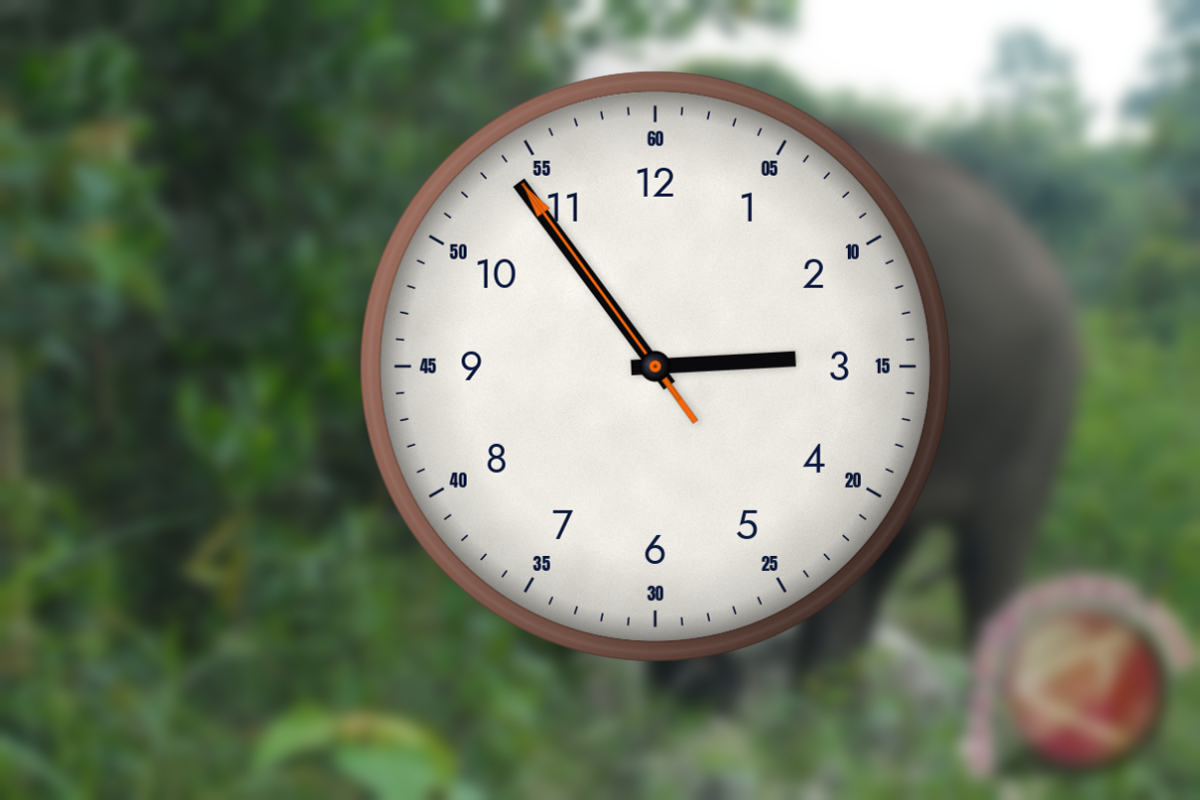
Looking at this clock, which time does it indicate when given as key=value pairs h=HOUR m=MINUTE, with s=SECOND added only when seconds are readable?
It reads h=2 m=53 s=54
